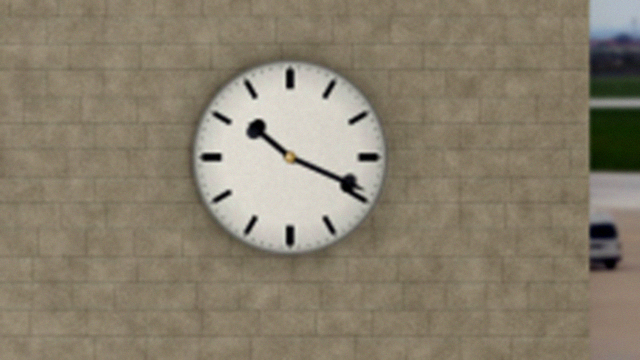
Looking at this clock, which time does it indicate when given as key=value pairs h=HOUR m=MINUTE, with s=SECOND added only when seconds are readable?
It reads h=10 m=19
